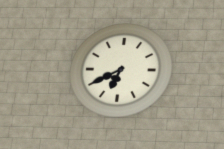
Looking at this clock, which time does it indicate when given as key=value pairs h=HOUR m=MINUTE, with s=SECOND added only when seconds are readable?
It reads h=6 m=40
